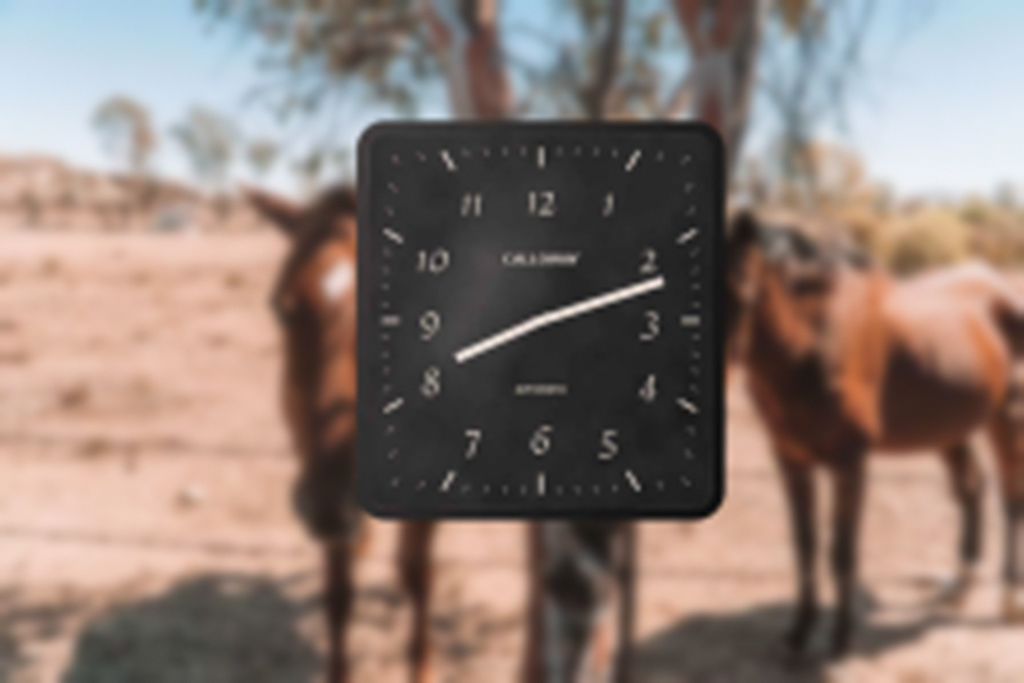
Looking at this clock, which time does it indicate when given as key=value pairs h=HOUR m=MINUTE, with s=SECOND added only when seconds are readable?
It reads h=8 m=12
